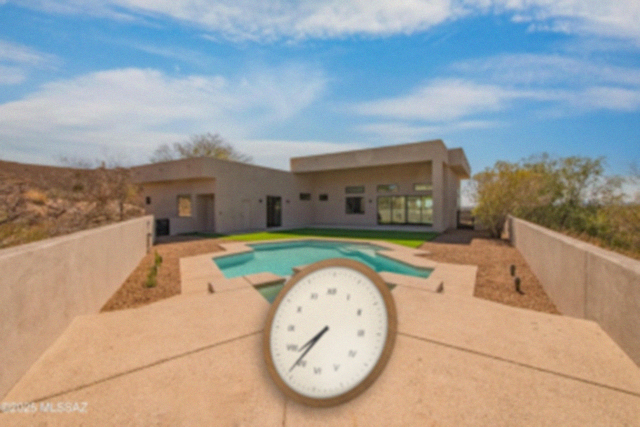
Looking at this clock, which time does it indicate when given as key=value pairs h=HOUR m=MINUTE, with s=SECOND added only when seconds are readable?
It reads h=7 m=36
